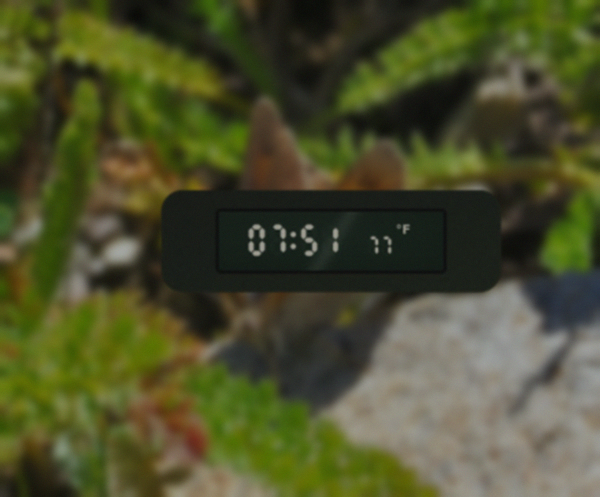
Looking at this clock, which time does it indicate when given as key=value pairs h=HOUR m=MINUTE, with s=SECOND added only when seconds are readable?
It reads h=7 m=51
